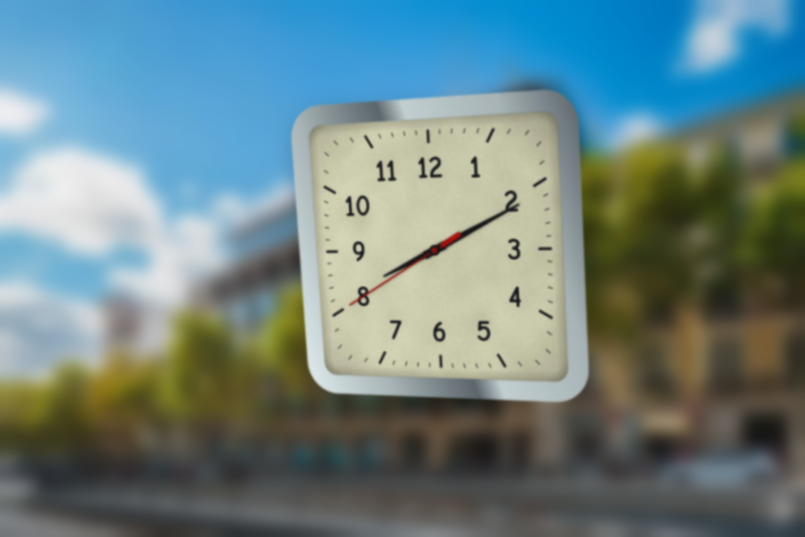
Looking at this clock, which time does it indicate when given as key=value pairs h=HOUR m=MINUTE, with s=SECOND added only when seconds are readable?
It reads h=8 m=10 s=40
